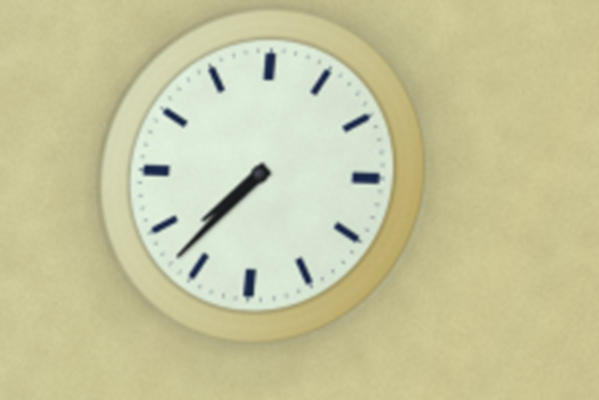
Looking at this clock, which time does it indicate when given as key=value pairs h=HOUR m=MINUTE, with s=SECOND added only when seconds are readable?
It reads h=7 m=37
